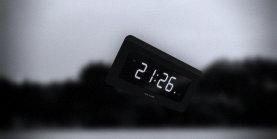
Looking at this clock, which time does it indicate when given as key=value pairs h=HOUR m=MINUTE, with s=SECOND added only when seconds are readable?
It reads h=21 m=26
